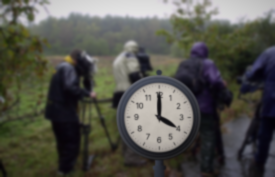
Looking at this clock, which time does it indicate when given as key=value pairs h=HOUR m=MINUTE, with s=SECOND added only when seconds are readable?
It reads h=4 m=0
